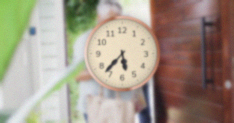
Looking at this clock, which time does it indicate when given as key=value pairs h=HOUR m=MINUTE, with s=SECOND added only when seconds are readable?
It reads h=5 m=37
